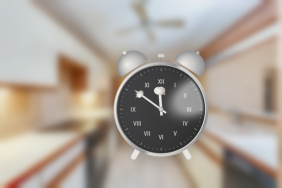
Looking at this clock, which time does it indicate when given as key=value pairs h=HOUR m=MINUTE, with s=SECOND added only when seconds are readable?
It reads h=11 m=51
